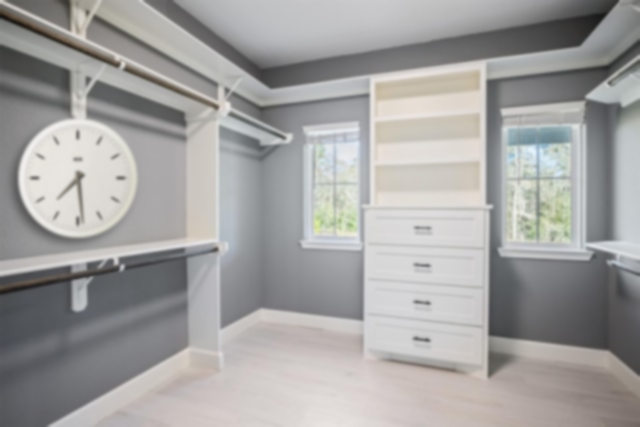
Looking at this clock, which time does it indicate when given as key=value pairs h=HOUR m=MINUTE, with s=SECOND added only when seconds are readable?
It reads h=7 m=29
